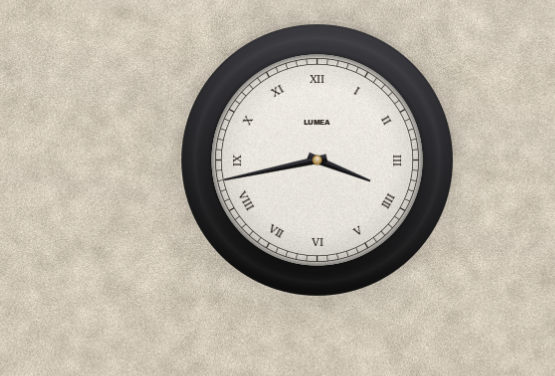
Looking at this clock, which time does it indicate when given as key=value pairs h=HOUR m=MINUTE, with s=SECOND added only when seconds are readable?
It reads h=3 m=43
